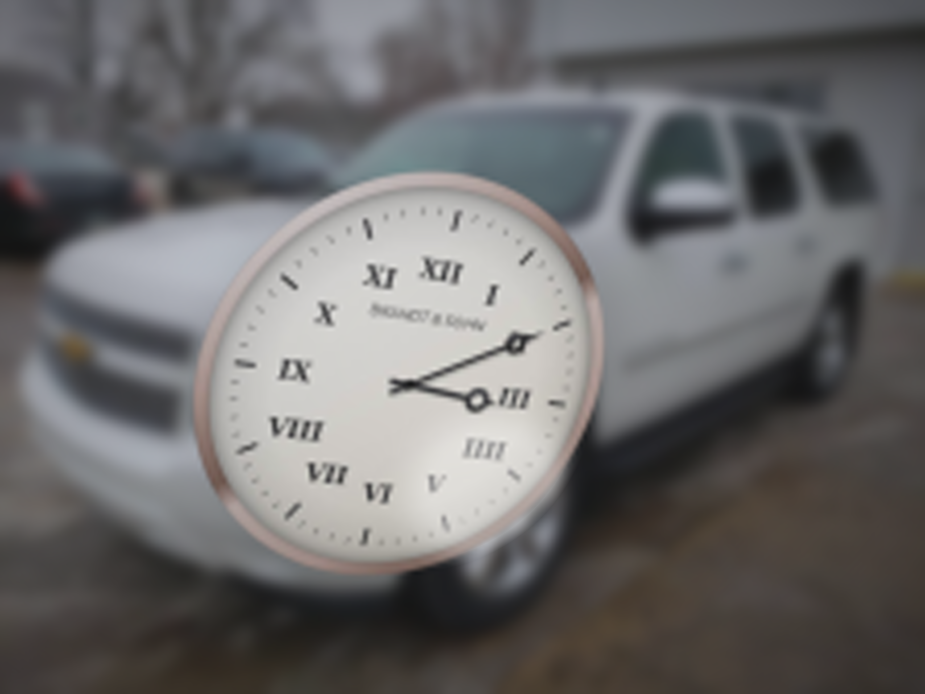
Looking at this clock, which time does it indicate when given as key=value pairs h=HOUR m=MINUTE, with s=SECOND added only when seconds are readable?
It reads h=3 m=10
